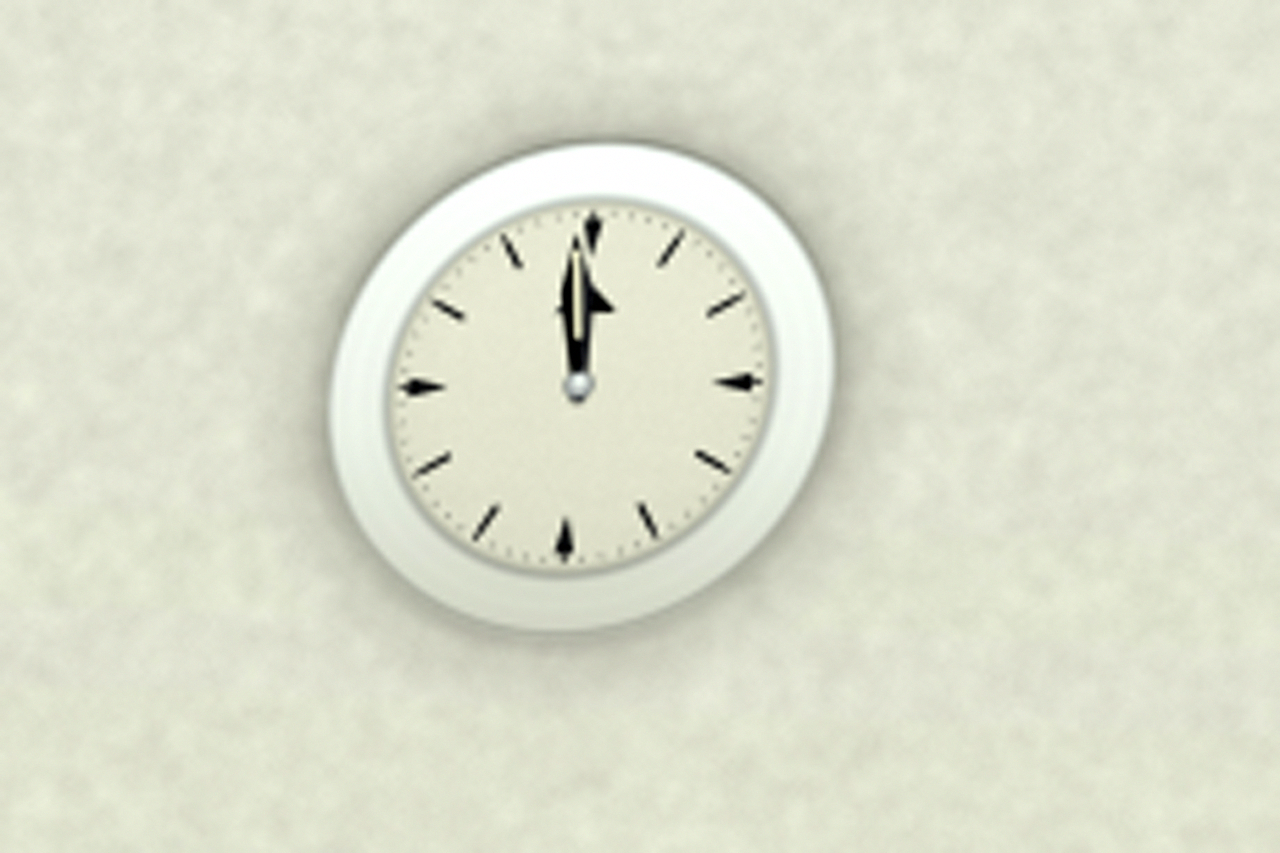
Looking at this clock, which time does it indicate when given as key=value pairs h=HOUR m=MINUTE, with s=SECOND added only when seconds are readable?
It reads h=11 m=59
